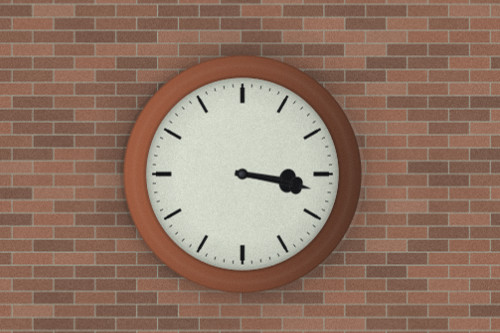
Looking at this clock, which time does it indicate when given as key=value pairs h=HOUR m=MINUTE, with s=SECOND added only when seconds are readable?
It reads h=3 m=17
